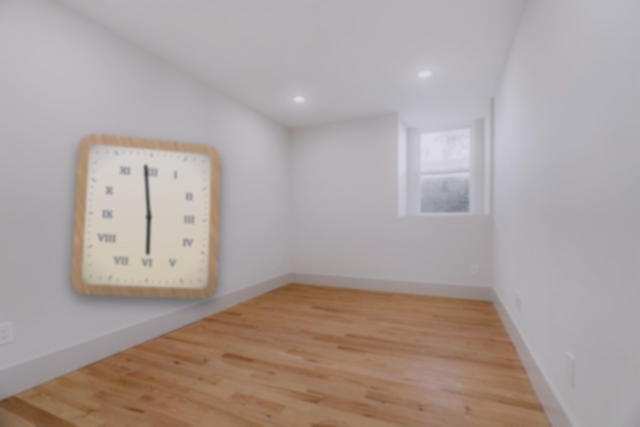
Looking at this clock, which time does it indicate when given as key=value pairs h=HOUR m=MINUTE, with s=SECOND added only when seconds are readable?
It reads h=5 m=59
